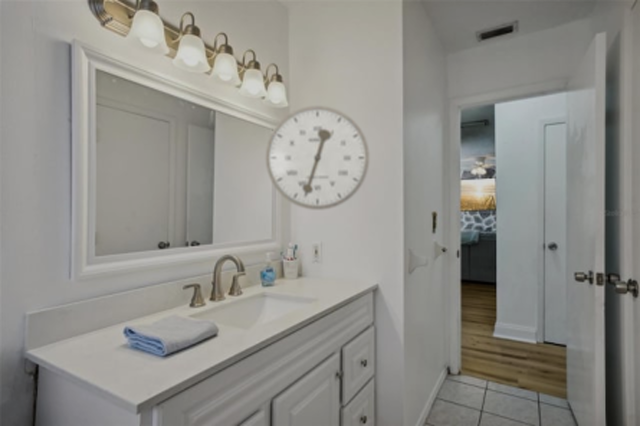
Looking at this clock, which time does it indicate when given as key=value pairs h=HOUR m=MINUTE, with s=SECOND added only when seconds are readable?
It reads h=12 m=33
